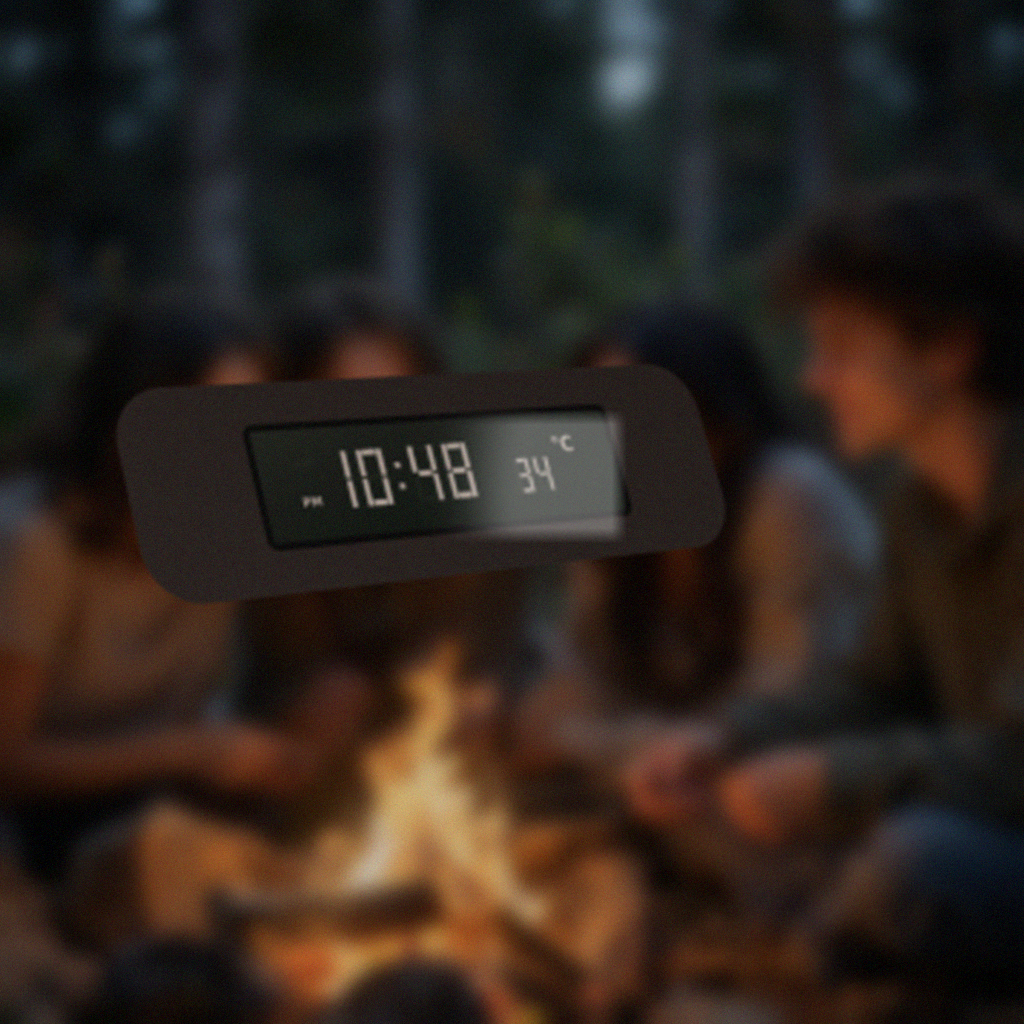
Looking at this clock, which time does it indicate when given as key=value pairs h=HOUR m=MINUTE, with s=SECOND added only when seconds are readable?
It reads h=10 m=48
